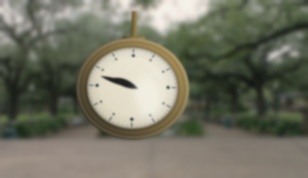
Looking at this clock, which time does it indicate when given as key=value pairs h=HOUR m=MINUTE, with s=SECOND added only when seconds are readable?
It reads h=9 m=48
